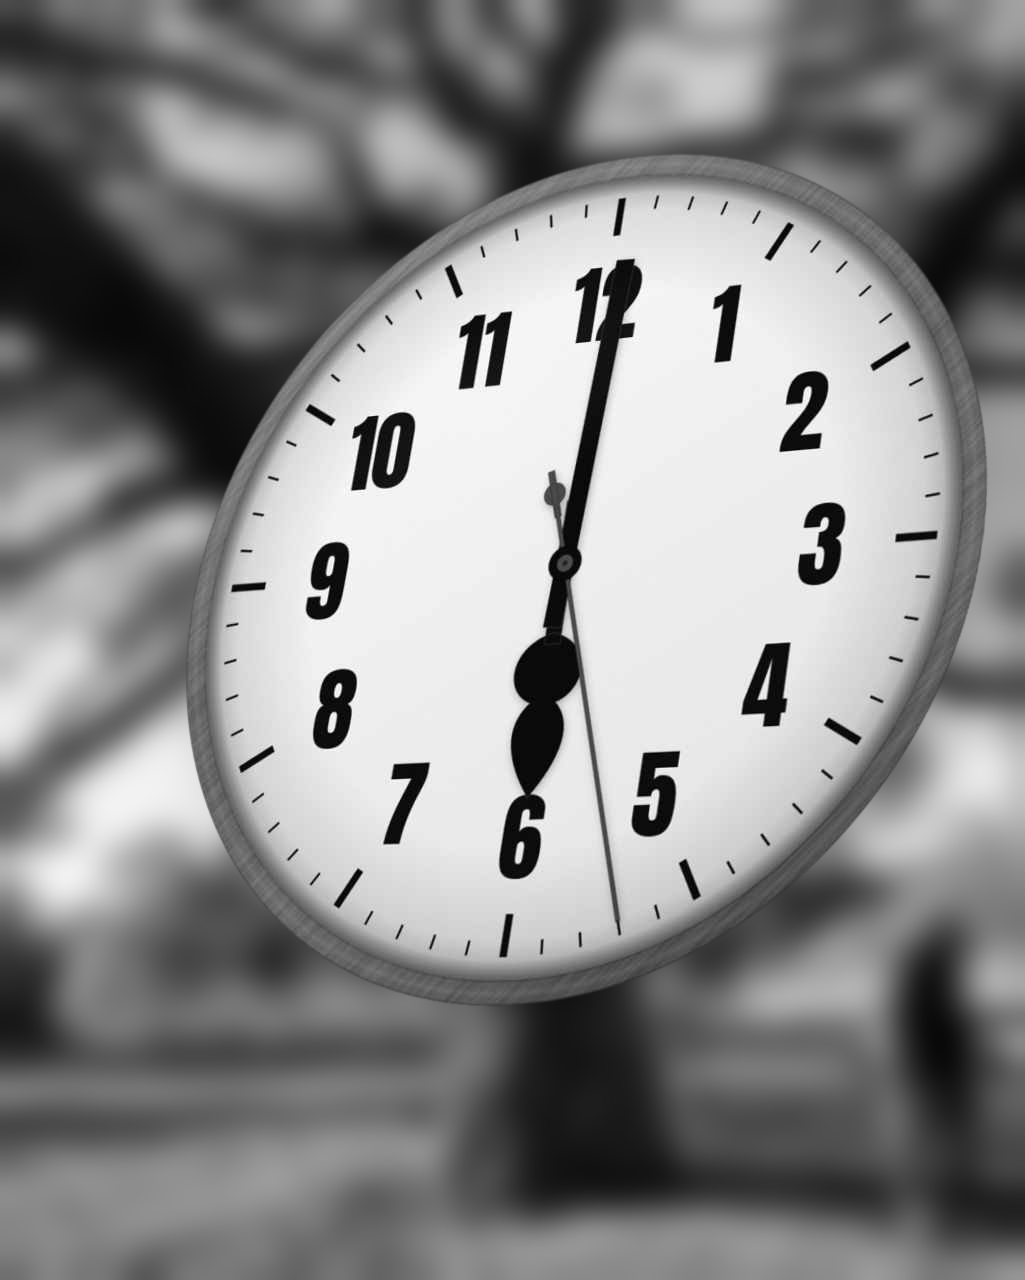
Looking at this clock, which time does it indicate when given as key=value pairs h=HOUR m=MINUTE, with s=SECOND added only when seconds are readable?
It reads h=6 m=0 s=27
